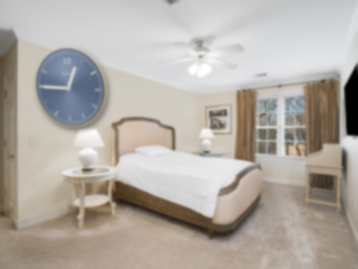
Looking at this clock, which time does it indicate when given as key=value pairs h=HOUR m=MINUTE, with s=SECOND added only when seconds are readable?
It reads h=12 m=45
